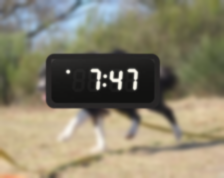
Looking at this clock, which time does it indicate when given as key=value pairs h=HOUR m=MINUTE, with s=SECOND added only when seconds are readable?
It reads h=7 m=47
